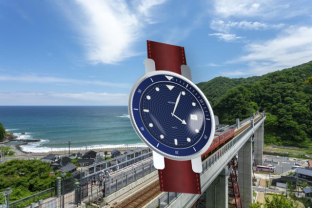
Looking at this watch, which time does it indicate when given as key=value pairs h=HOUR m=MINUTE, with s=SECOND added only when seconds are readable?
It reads h=4 m=4
